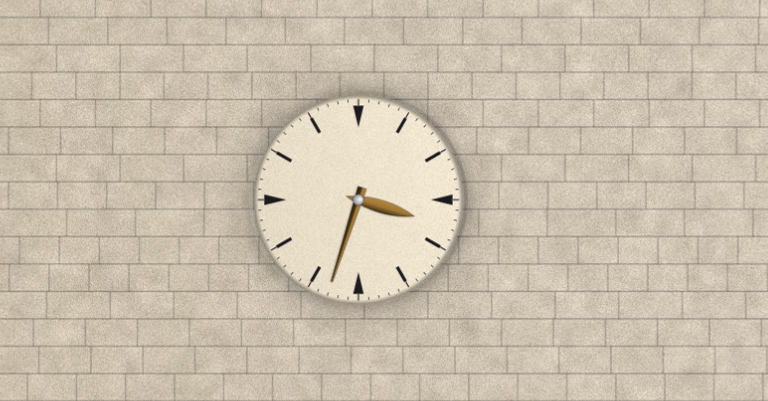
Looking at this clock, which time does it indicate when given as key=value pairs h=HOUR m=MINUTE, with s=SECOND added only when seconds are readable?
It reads h=3 m=33
